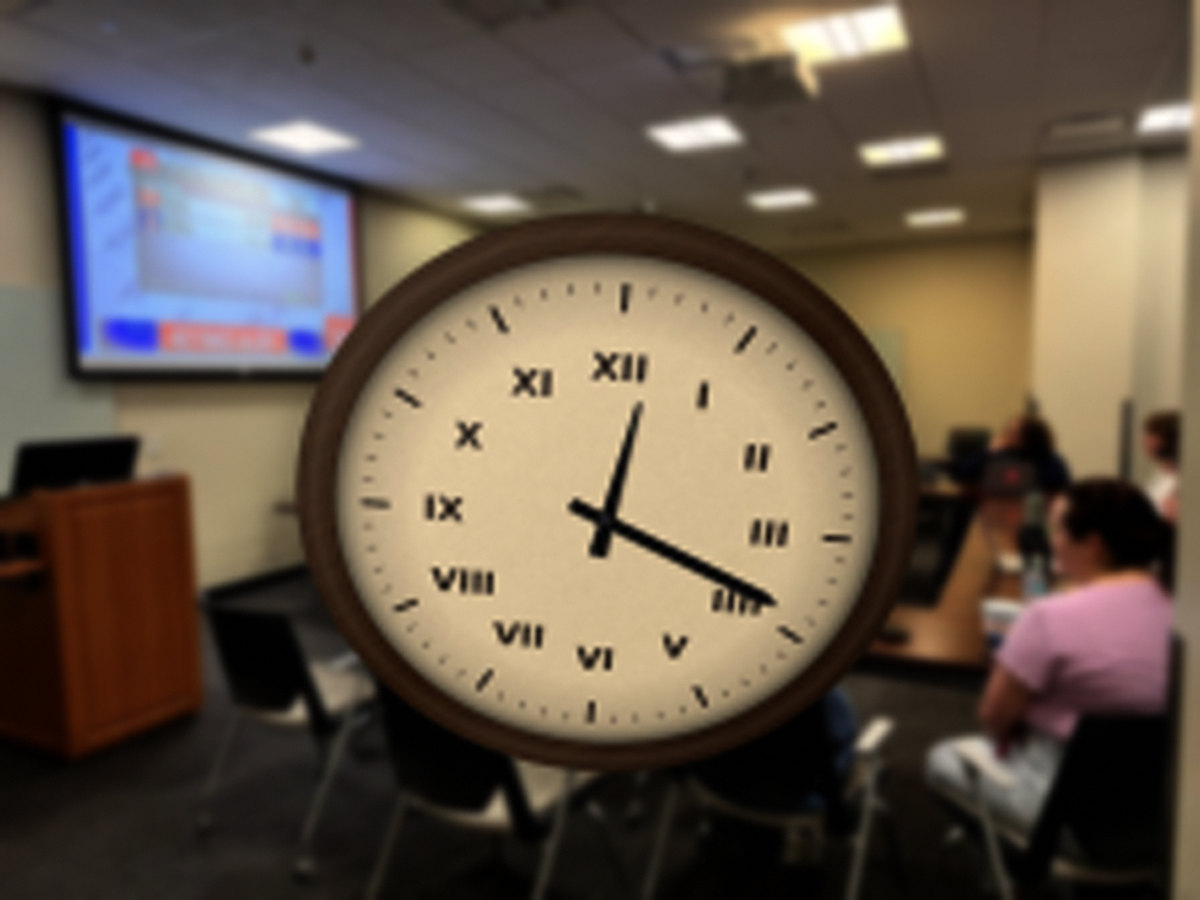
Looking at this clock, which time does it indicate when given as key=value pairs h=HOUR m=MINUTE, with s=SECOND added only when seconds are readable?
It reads h=12 m=19
